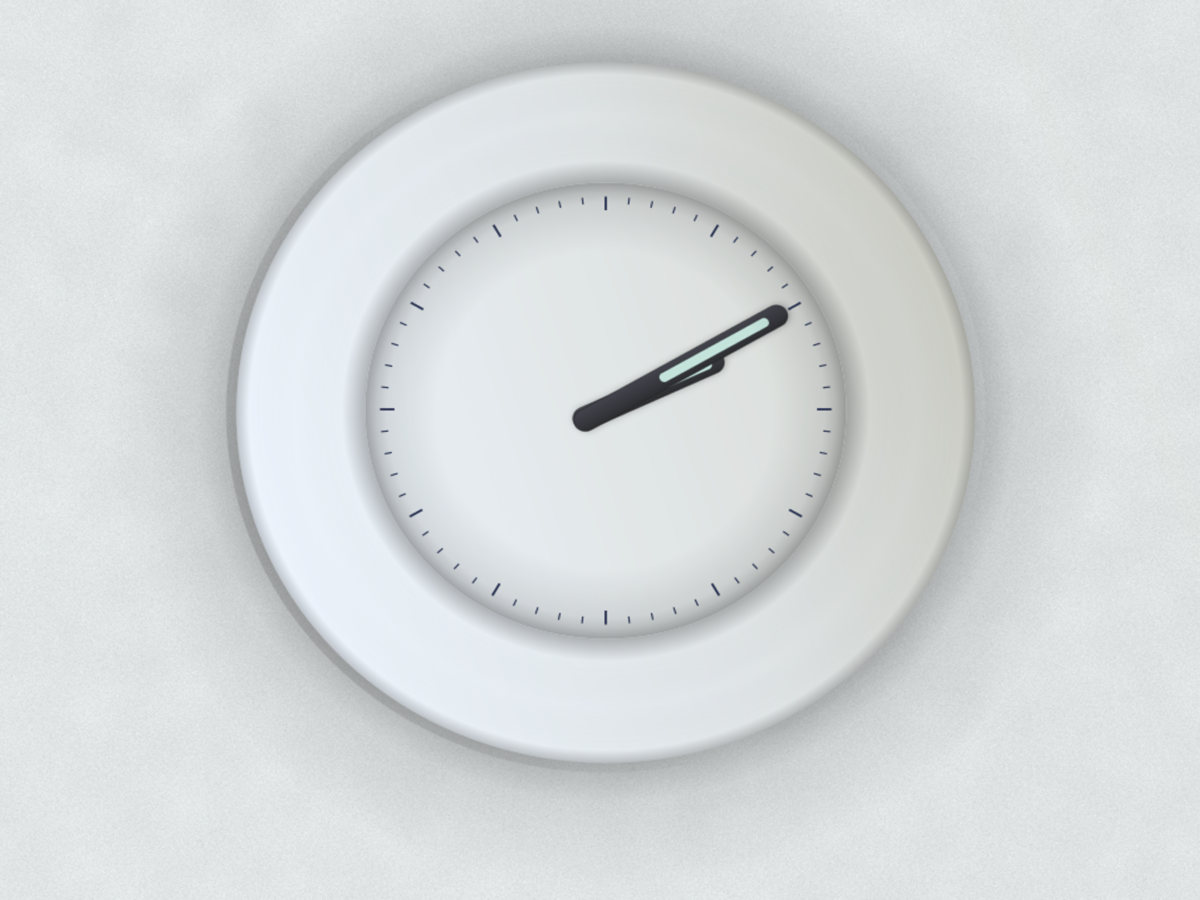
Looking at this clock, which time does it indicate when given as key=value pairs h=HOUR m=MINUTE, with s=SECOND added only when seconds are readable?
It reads h=2 m=10
